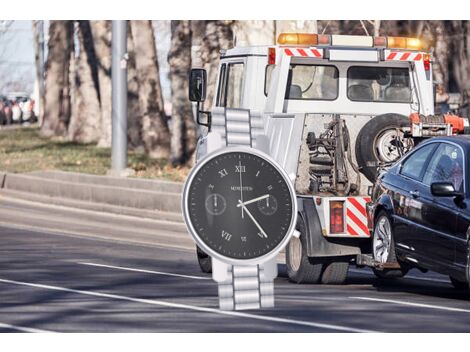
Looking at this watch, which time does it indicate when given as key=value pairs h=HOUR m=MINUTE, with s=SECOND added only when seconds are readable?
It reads h=2 m=24
